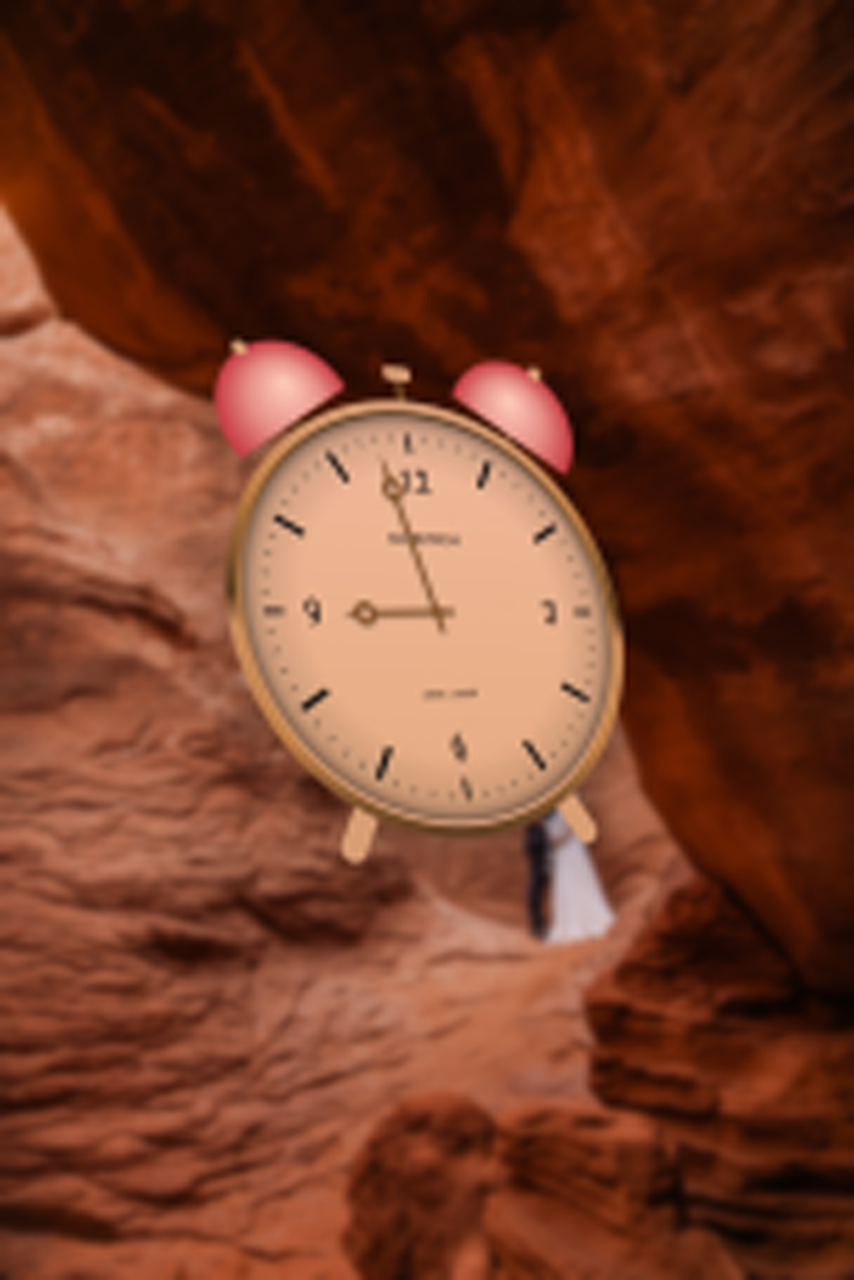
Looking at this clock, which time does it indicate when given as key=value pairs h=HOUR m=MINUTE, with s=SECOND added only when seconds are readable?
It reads h=8 m=58
